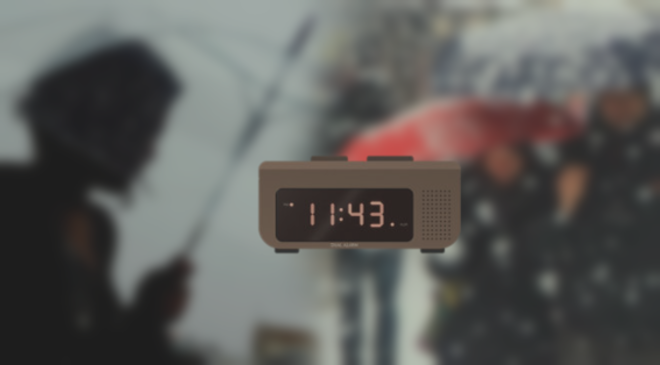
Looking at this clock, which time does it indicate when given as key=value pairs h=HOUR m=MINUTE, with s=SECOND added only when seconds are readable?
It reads h=11 m=43
